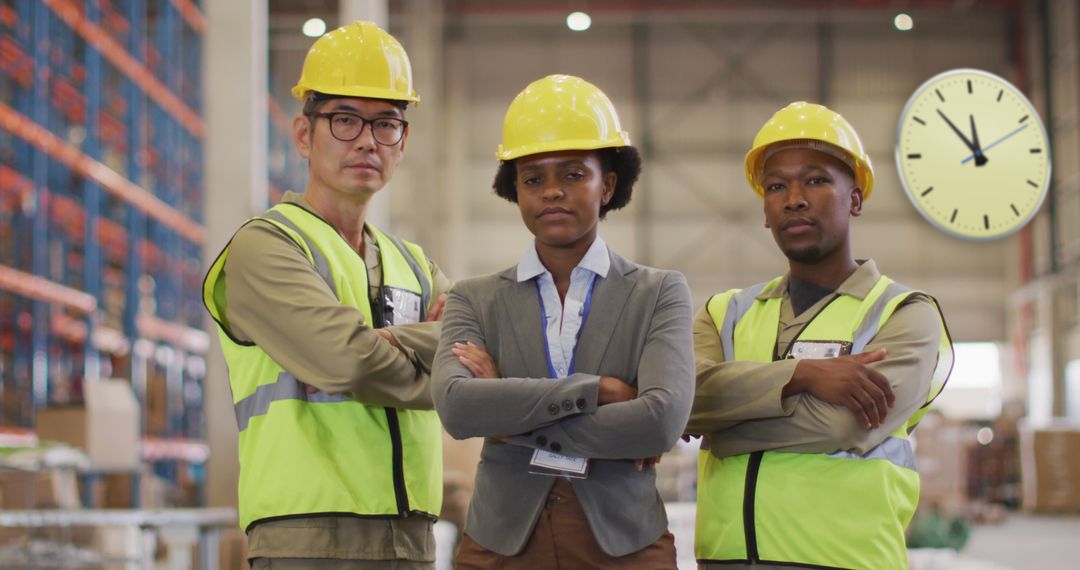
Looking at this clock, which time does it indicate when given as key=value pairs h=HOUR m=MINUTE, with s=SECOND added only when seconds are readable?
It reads h=11 m=53 s=11
